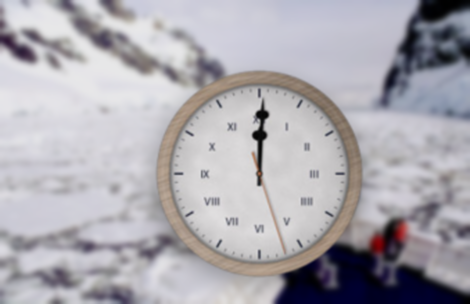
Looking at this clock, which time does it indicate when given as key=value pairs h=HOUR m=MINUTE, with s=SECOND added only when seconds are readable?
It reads h=12 m=0 s=27
